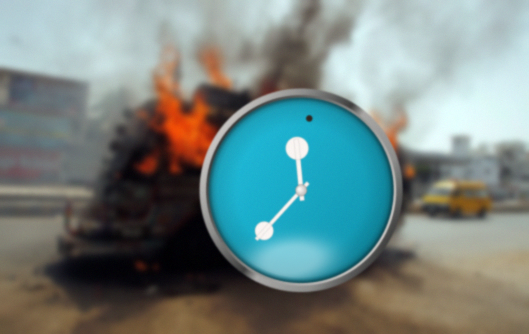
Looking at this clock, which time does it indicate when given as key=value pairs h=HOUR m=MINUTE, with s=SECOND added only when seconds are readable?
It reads h=11 m=36
